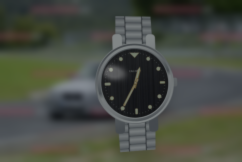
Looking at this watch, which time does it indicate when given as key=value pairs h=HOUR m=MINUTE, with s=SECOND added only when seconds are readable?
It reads h=12 m=35
